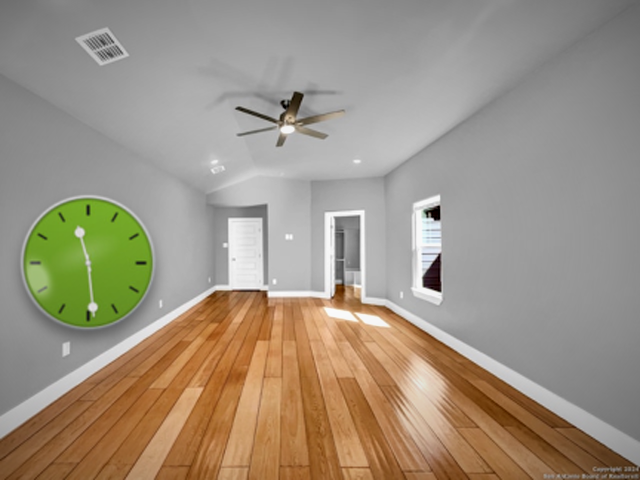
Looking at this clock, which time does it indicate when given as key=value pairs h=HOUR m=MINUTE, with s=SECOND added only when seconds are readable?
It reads h=11 m=29
